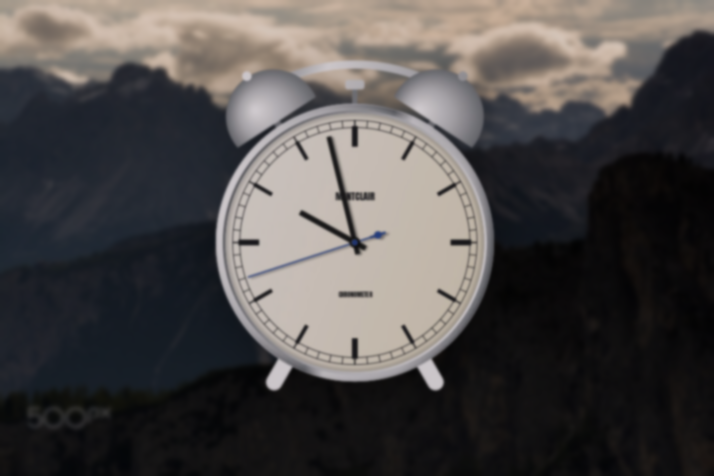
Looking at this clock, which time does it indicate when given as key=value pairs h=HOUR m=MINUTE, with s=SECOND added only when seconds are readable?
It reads h=9 m=57 s=42
